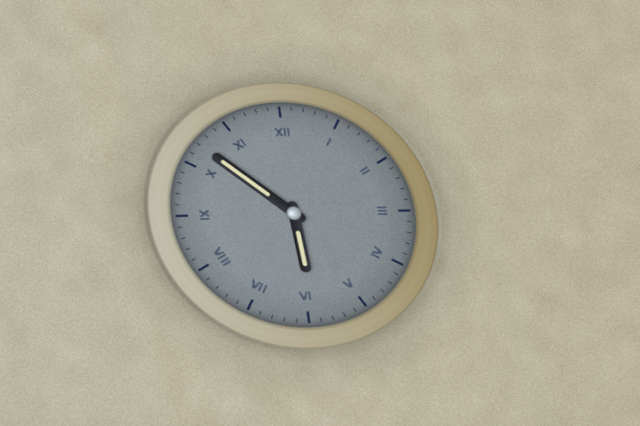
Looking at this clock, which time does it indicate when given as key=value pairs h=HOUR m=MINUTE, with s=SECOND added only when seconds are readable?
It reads h=5 m=52
